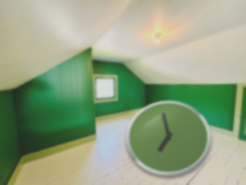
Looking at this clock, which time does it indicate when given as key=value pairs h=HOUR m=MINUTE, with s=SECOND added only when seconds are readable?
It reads h=6 m=58
